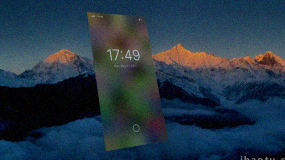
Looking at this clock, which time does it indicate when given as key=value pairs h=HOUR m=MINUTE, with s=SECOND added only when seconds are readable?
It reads h=17 m=49
